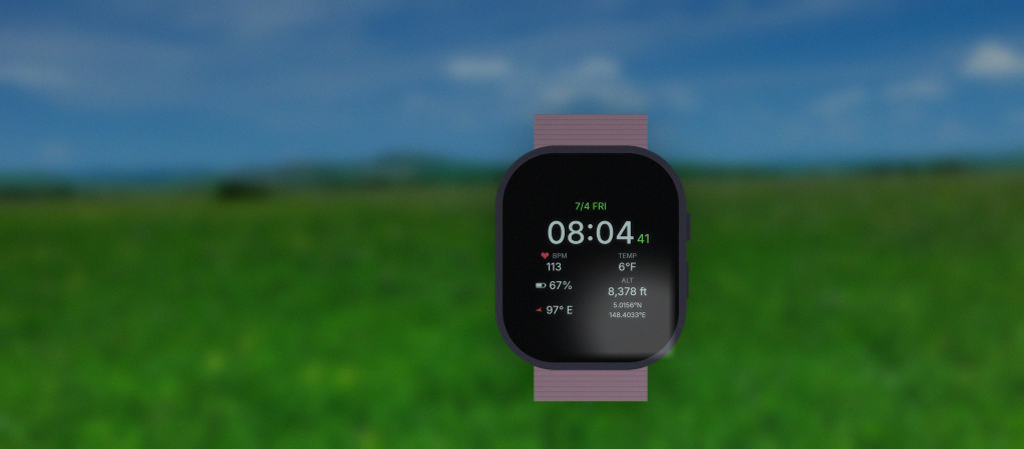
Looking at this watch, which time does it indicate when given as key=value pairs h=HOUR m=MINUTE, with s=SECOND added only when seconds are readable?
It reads h=8 m=4 s=41
